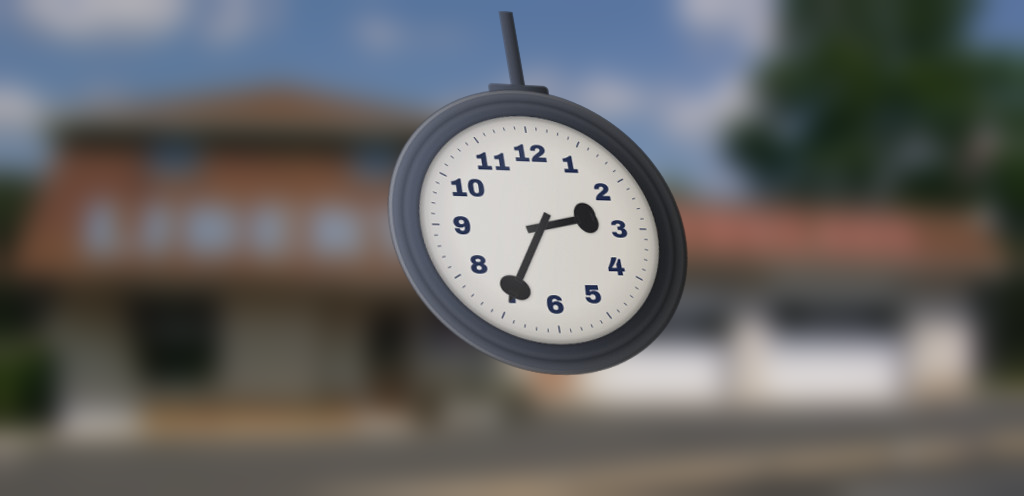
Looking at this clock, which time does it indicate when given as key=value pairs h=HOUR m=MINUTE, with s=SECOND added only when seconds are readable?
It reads h=2 m=35
